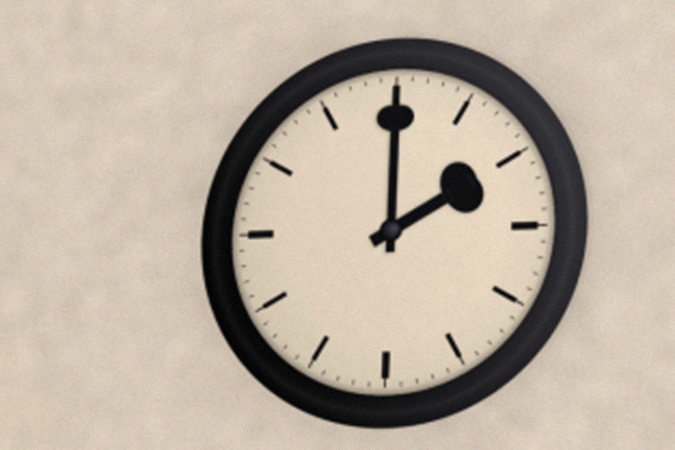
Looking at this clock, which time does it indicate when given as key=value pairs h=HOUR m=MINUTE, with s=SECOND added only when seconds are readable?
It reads h=2 m=0
